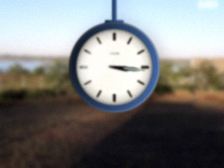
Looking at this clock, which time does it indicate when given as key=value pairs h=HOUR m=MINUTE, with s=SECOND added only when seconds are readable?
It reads h=3 m=16
